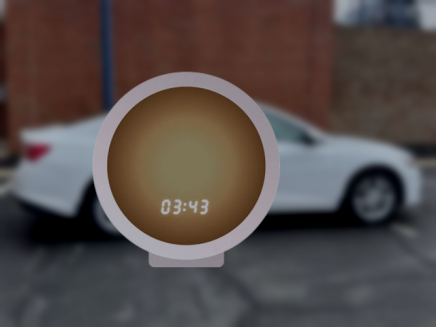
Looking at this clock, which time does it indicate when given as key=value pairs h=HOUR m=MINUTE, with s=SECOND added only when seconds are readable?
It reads h=3 m=43
